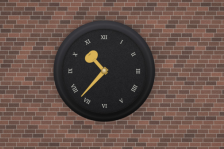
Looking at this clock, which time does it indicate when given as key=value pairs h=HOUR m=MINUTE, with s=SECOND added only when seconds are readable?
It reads h=10 m=37
